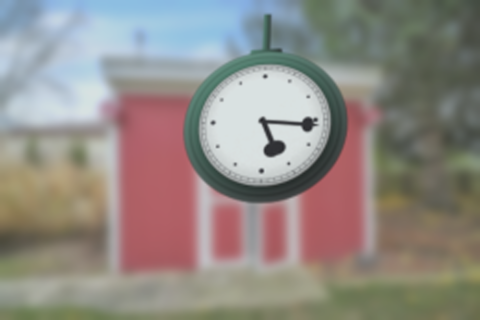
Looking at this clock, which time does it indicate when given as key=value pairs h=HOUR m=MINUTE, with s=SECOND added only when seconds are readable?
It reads h=5 m=16
